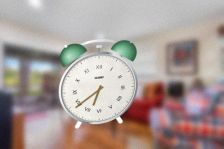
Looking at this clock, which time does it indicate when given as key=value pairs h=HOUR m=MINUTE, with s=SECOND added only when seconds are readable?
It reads h=6 m=39
